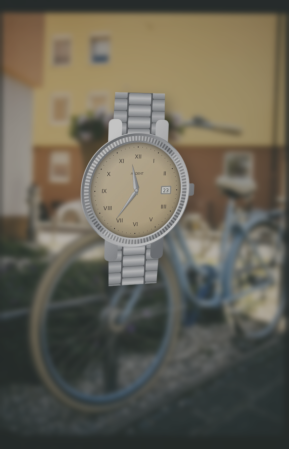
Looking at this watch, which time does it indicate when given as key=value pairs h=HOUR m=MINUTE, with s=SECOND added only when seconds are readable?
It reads h=11 m=36
